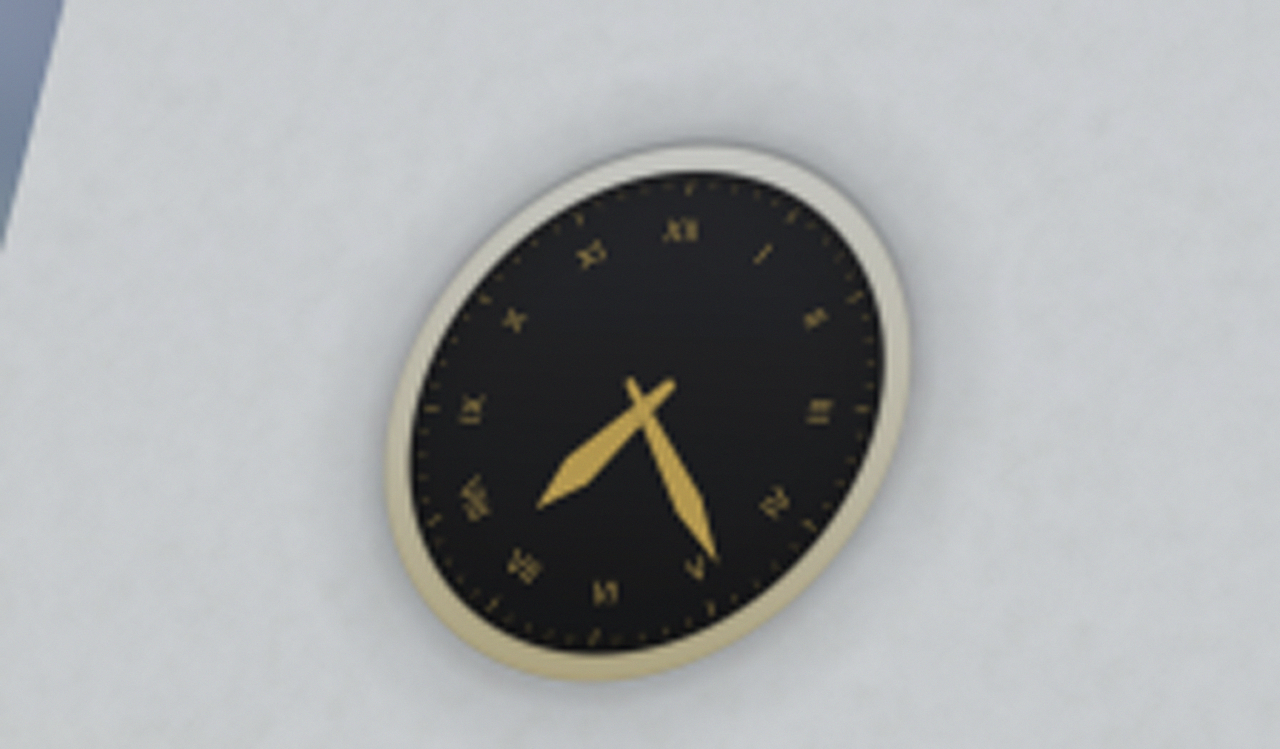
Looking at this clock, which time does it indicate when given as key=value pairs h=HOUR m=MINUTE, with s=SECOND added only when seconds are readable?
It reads h=7 m=24
